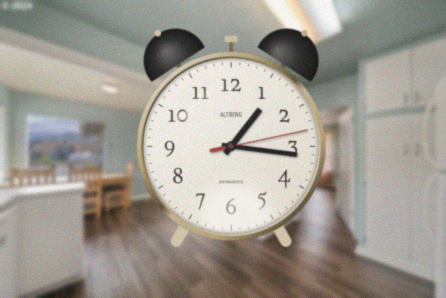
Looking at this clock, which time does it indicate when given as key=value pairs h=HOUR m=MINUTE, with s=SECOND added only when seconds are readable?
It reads h=1 m=16 s=13
